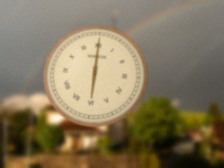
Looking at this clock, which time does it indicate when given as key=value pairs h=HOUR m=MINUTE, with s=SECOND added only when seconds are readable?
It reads h=6 m=0
